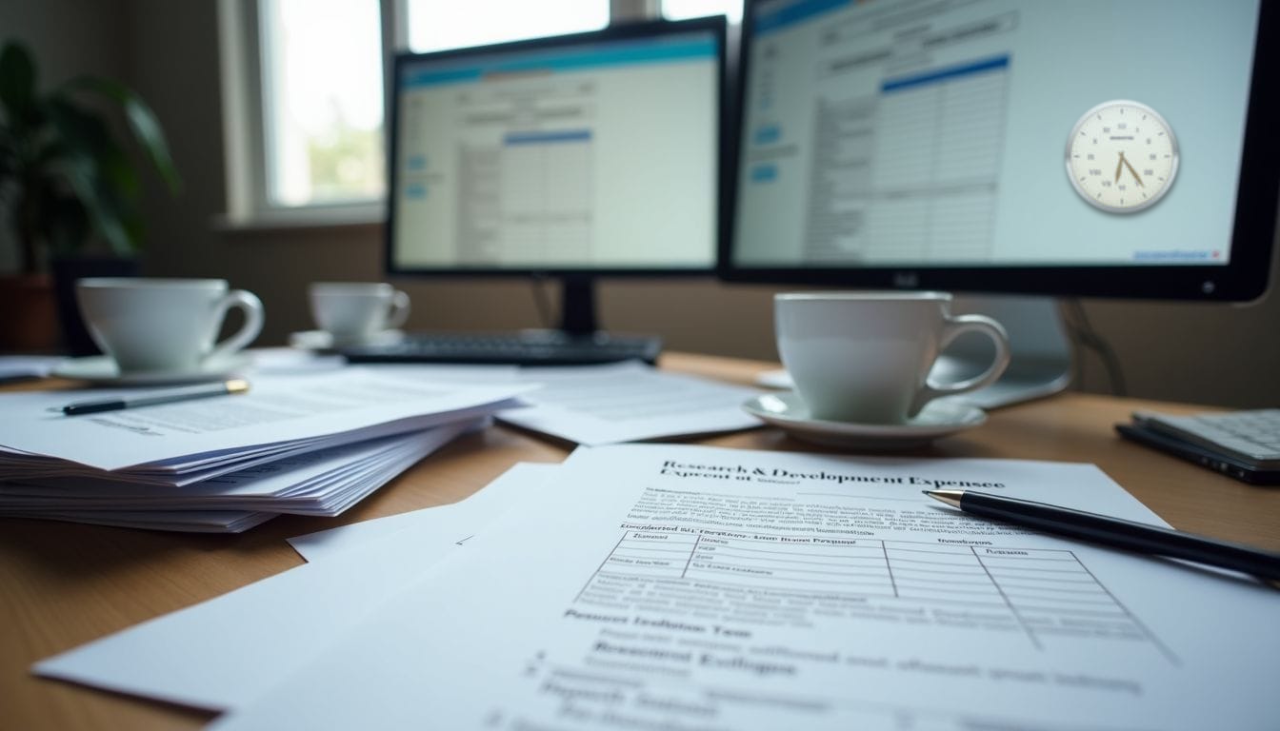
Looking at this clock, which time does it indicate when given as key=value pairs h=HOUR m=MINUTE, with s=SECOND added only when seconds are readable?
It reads h=6 m=24
